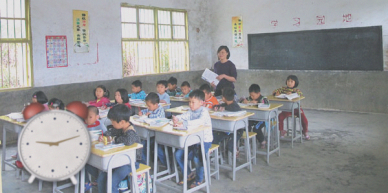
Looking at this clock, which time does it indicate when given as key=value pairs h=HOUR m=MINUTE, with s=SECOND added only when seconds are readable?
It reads h=9 m=12
